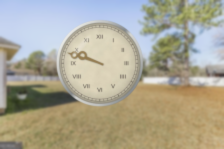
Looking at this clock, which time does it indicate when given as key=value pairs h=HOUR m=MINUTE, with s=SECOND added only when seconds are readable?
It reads h=9 m=48
